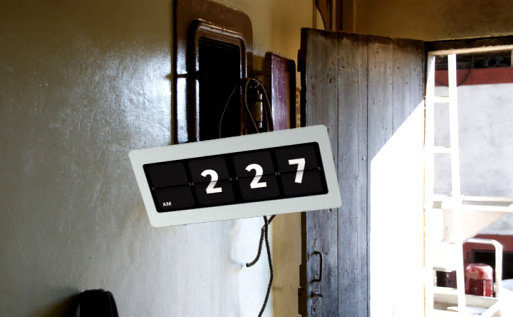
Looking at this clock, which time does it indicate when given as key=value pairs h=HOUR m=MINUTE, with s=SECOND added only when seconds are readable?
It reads h=2 m=27
